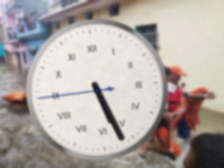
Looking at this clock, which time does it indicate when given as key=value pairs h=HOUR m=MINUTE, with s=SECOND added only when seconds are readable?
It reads h=5 m=26 s=45
